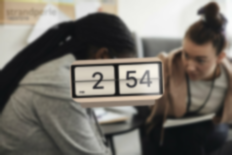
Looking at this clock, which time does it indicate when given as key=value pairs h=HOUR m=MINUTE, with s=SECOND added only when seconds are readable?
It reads h=2 m=54
